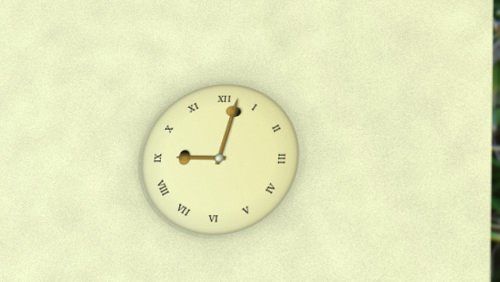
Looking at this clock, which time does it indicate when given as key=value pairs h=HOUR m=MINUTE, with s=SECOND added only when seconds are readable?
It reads h=9 m=2
